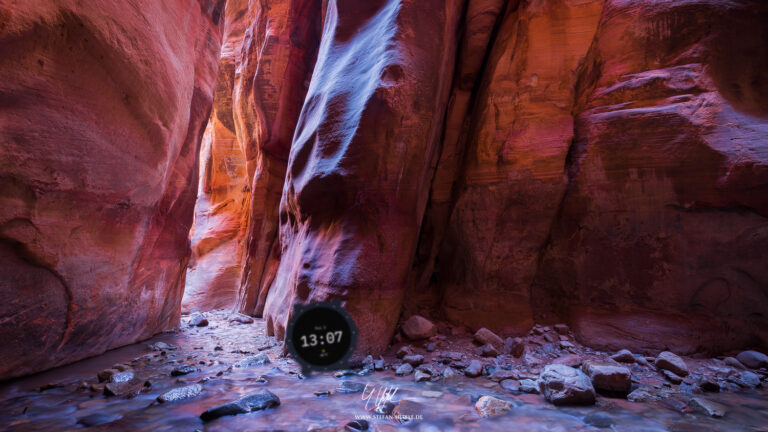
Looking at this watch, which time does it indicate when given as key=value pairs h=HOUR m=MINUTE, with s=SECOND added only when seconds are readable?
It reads h=13 m=7
